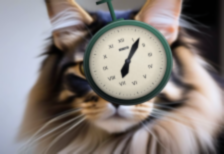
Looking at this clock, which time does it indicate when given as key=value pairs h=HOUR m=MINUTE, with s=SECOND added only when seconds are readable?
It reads h=7 m=7
